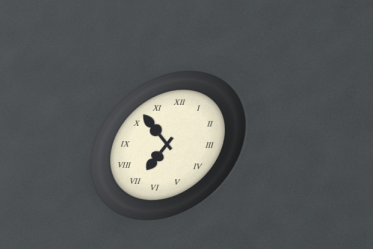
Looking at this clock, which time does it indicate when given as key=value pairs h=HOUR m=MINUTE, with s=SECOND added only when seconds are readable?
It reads h=6 m=52
